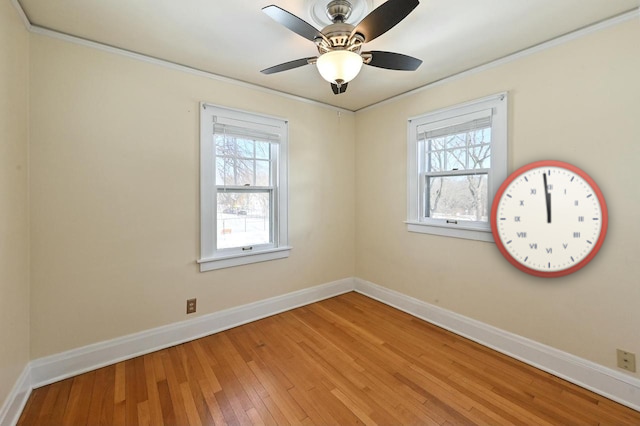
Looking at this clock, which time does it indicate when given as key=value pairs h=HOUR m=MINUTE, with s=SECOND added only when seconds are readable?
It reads h=11 m=59
